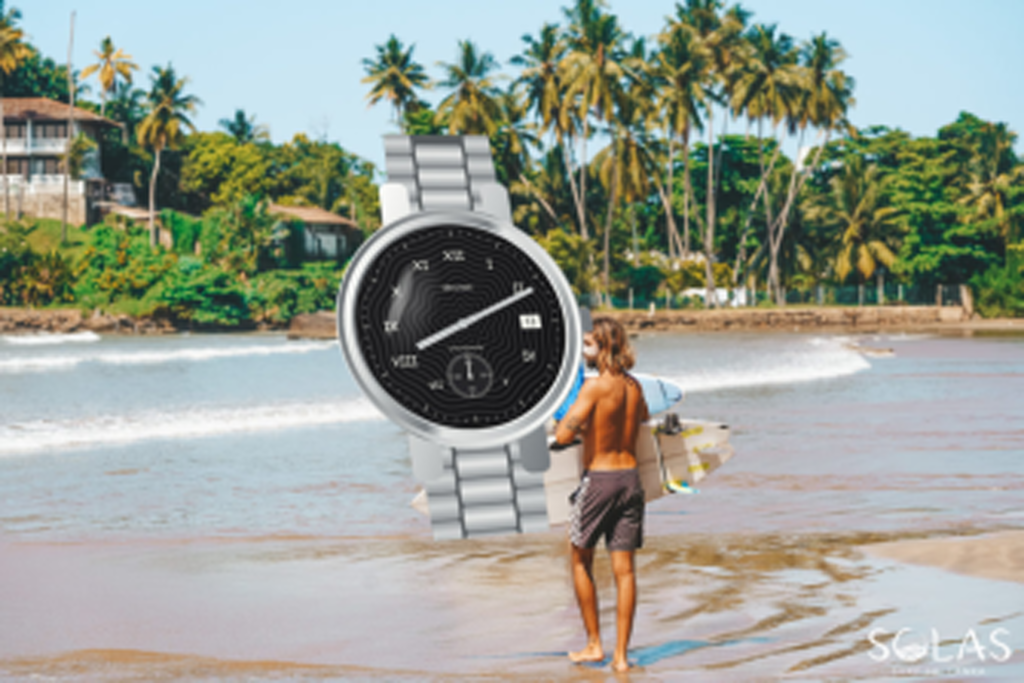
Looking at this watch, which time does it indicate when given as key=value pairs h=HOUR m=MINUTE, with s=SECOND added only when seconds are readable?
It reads h=8 m=11
